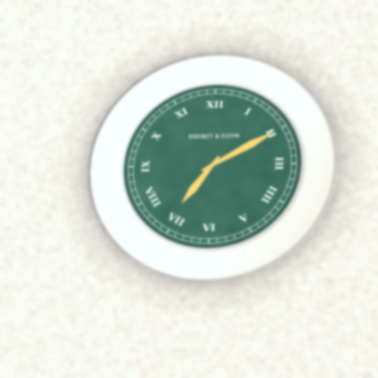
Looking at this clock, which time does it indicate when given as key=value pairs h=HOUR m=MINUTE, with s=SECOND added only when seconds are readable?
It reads h=7 m=10
